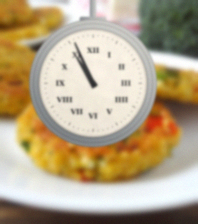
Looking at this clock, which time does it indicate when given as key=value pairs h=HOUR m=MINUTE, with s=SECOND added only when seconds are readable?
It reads h=10 m=56
